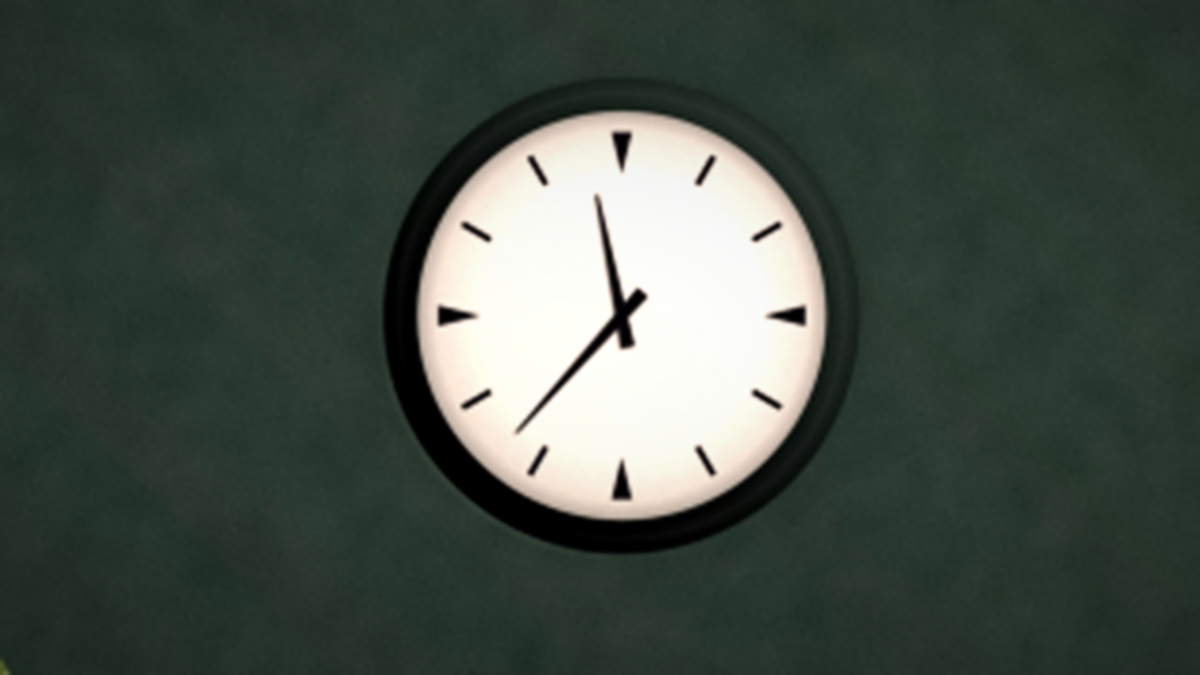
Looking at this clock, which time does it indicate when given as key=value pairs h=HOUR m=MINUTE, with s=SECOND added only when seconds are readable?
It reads h=11 m=37
